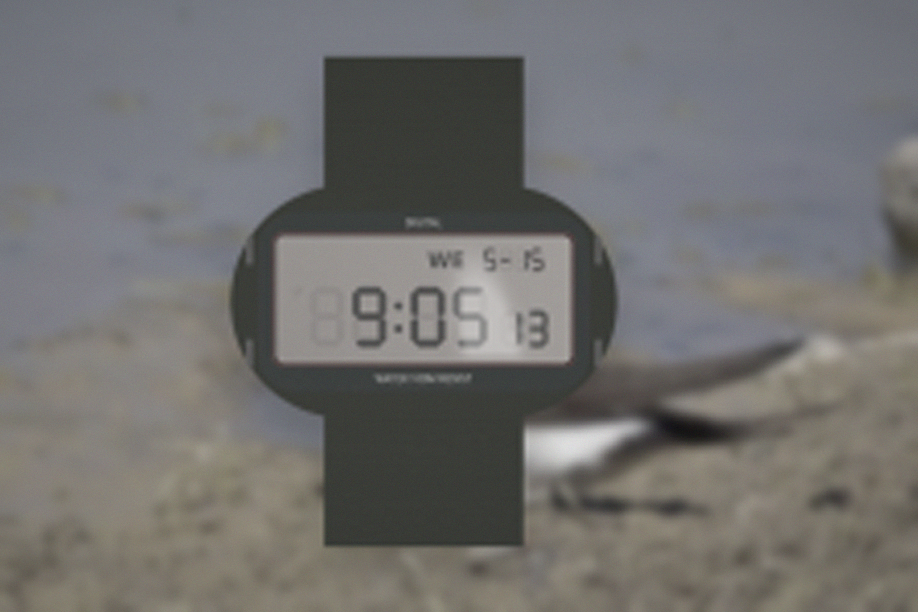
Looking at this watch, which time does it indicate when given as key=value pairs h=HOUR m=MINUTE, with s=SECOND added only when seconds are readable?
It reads h=9 m=5 s=13
